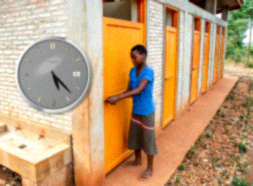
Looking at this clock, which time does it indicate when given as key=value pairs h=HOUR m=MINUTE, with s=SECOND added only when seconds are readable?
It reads h=5 m=23
